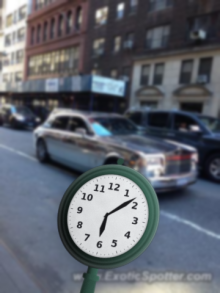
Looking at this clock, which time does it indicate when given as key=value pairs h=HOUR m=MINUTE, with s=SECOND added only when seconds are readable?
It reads h=6 m=8
